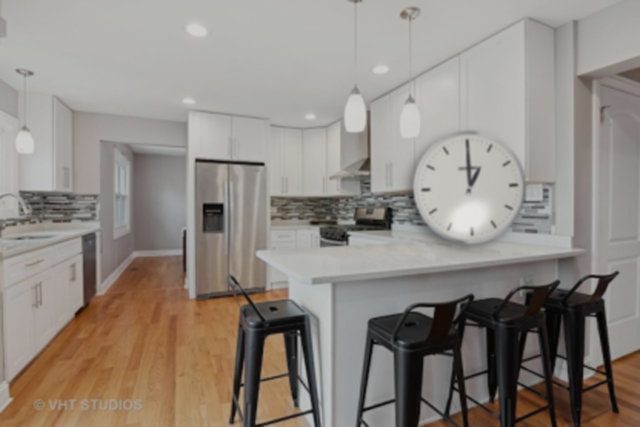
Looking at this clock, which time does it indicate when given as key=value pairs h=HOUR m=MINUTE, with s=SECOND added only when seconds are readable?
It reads h=1 m=0
